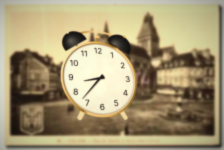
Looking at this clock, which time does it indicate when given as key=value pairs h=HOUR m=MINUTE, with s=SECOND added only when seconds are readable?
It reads h=8 m=37
